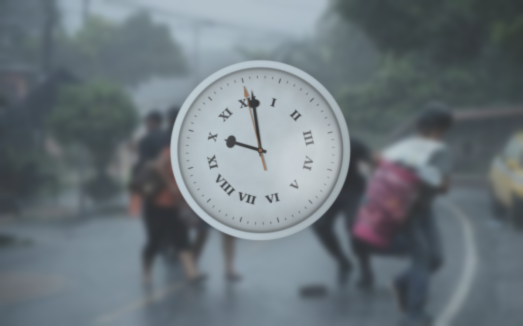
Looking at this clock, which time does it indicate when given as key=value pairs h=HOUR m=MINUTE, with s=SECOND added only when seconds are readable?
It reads h=10 m=1 s=0
